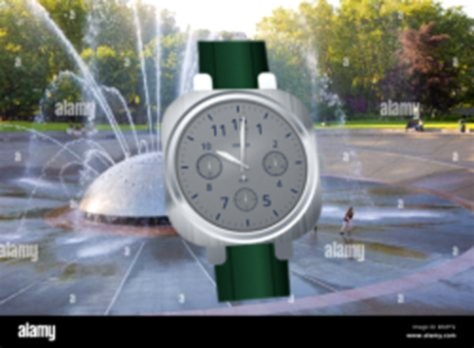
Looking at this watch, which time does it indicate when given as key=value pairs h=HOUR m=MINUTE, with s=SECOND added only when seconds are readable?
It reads h=10 m=1
